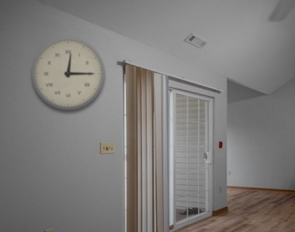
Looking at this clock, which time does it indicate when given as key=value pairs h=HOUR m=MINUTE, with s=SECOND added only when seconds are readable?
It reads h=12 m=15
